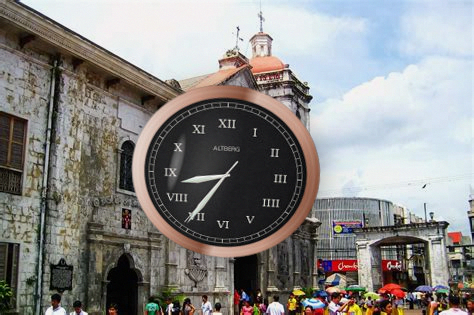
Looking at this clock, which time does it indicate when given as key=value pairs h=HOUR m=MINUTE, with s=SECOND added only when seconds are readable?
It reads h=8 m=35 s=36
